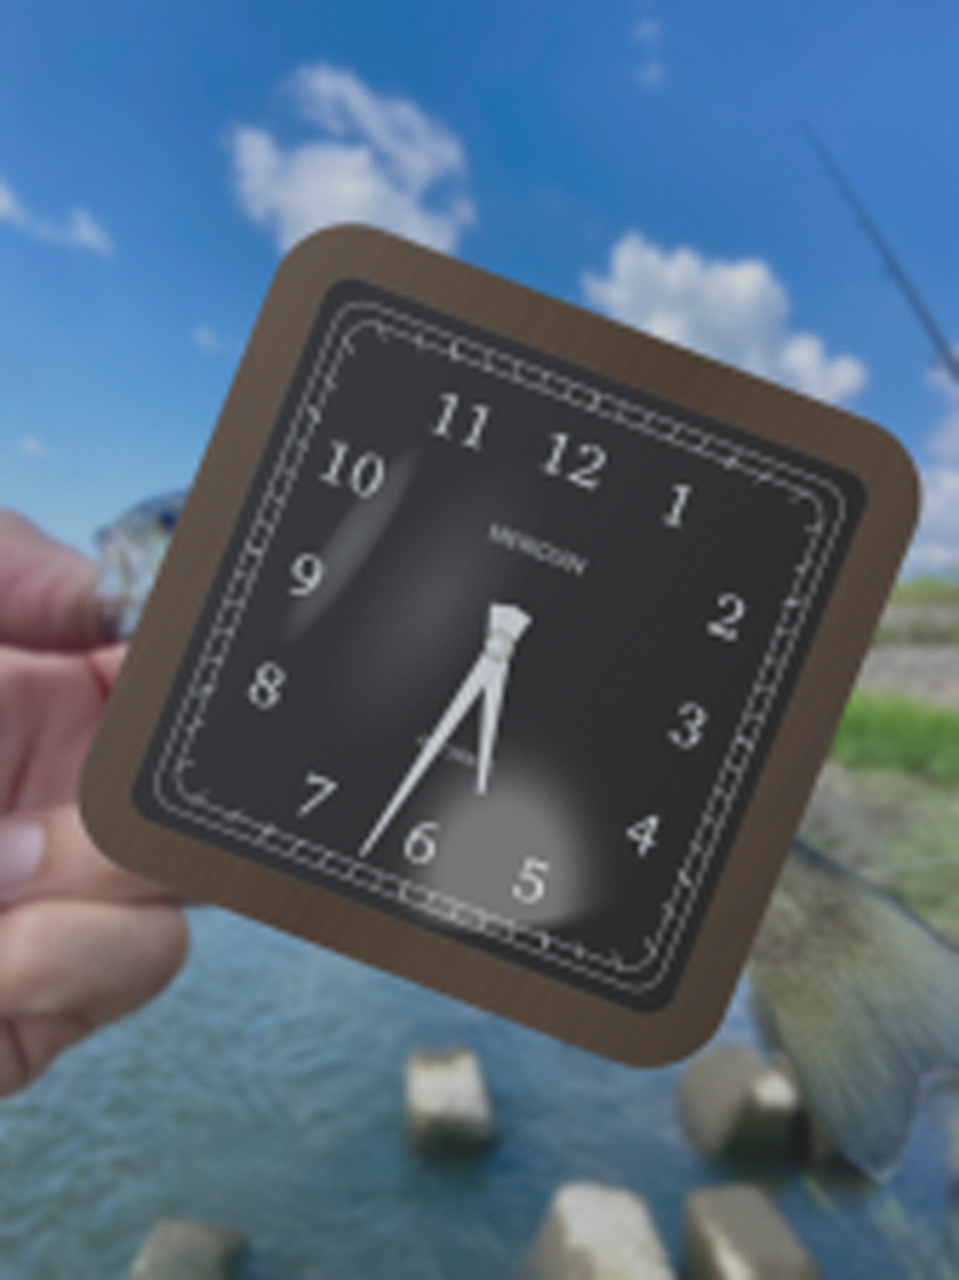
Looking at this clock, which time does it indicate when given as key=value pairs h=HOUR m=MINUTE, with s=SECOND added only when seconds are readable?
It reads h=5 m=32
